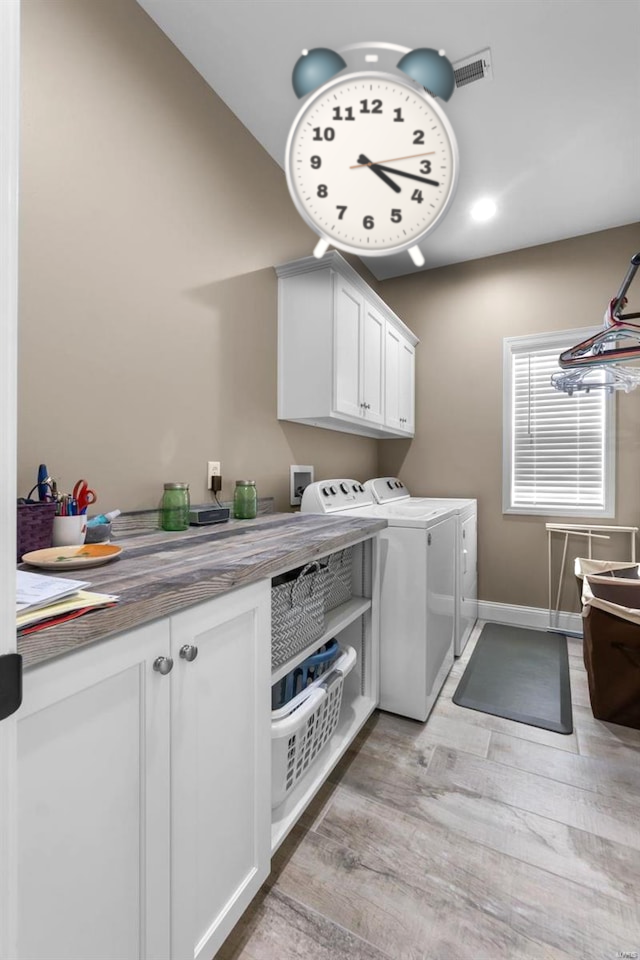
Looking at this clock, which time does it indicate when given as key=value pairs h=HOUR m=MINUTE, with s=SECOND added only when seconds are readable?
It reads h=4 m=17 s=13
